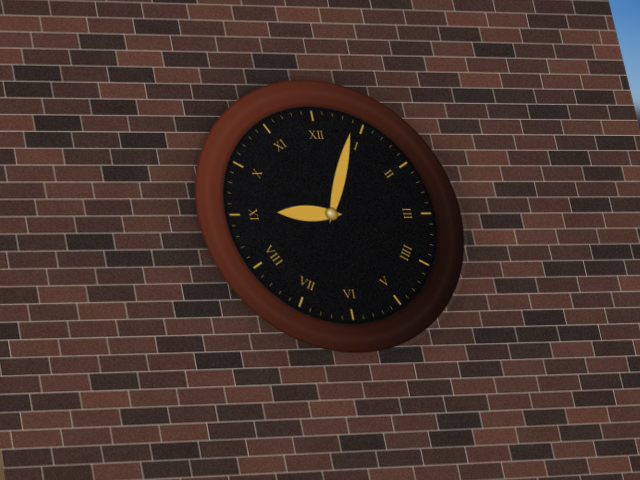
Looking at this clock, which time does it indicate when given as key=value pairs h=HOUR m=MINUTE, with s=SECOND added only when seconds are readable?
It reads h=9 m=4
